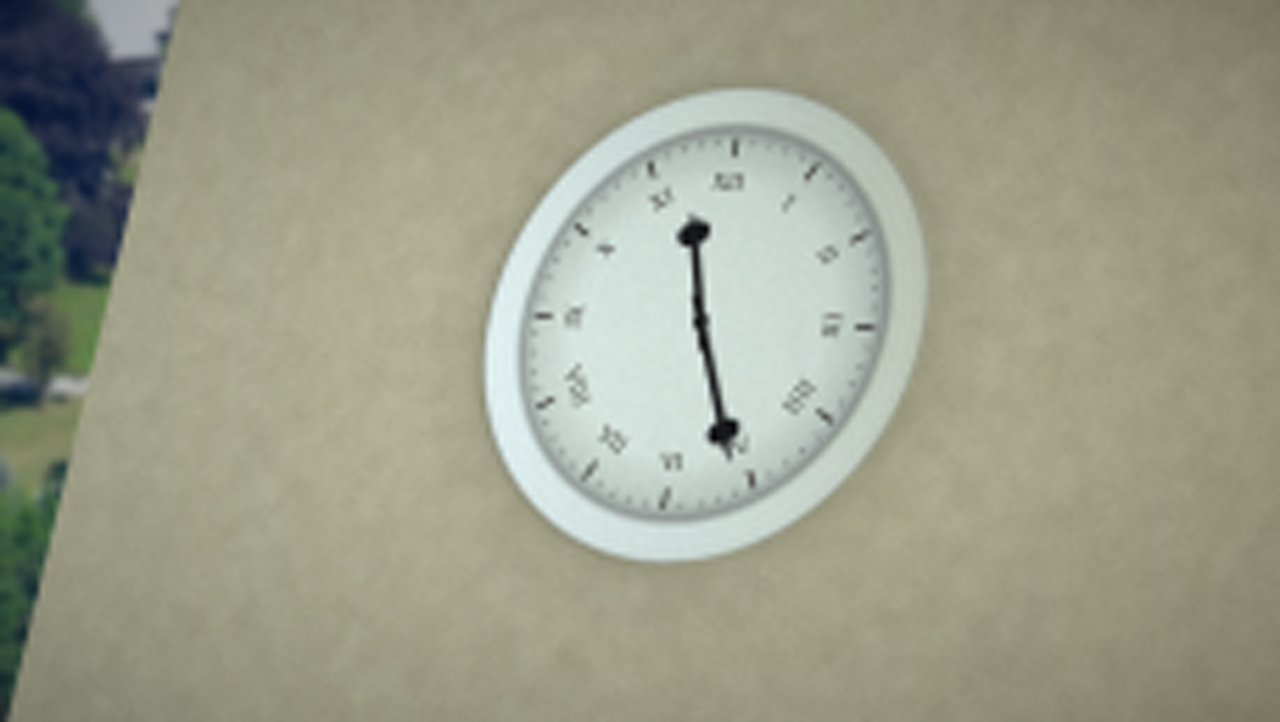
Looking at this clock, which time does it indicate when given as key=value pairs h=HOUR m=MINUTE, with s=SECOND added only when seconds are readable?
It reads h=11 m=26
